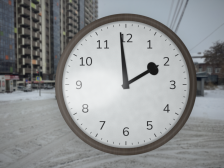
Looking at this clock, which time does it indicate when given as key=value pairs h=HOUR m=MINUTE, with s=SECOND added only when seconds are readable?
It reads h=1 m=59
